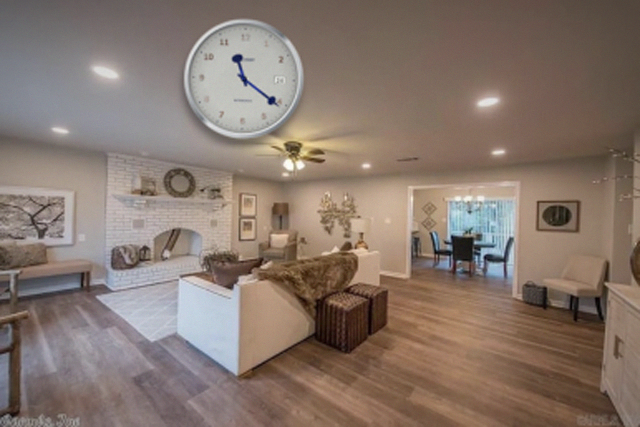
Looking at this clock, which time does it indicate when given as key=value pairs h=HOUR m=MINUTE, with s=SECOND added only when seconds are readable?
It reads h=11 m=21
